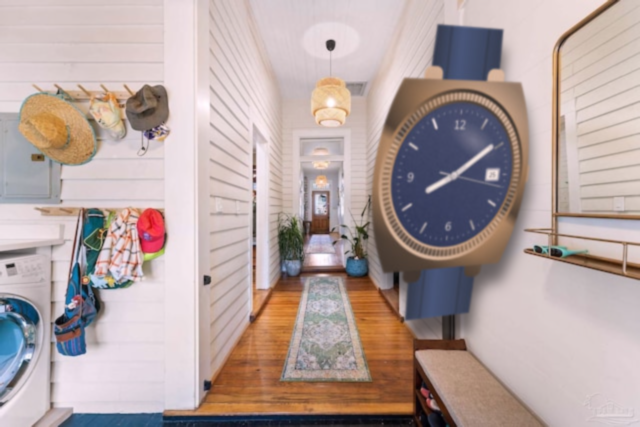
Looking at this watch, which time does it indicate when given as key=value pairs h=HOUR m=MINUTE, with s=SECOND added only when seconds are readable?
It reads h=8 m=9 s=17
